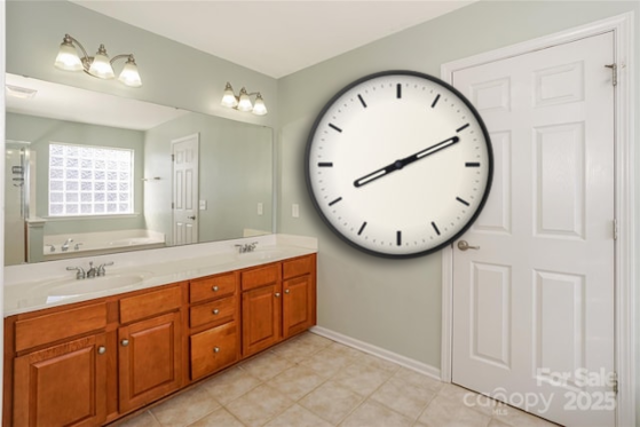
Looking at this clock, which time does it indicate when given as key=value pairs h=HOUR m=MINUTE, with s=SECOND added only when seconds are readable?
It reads h=8 m=11
